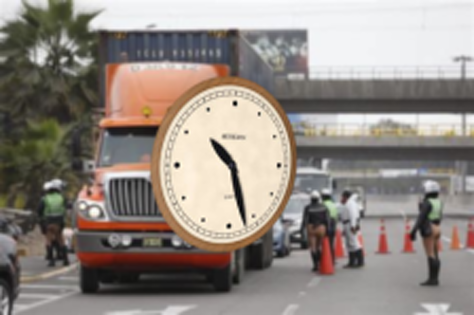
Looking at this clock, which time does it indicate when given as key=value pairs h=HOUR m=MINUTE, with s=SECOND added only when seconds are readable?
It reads h=10 m=27
